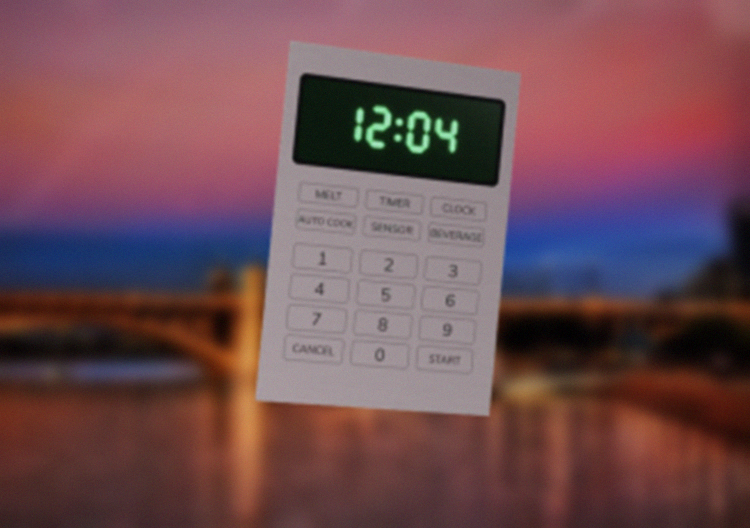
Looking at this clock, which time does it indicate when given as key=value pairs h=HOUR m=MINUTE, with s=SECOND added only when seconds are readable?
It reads h=12 m=4
